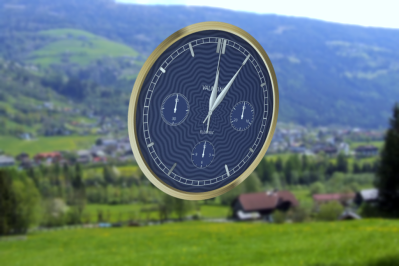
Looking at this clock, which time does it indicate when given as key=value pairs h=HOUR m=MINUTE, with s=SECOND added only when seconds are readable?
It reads h=12 m=5
